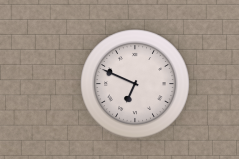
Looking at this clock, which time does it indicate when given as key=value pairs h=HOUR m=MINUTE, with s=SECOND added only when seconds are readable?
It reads h=6 m=49
